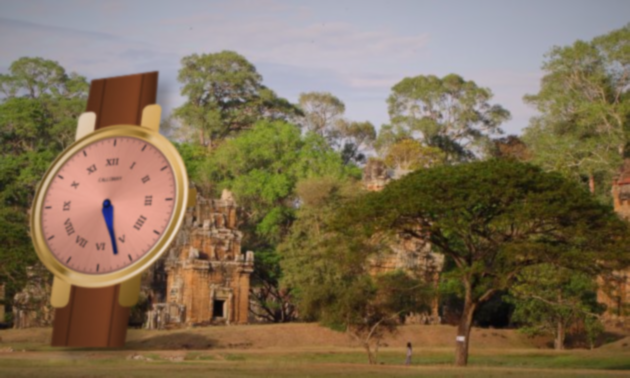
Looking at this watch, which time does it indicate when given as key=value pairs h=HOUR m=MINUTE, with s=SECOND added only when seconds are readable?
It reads h=5 m=27
